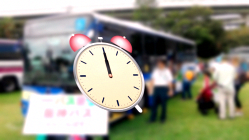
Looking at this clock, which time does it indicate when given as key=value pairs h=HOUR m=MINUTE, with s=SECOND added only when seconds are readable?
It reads h=12 m=0
